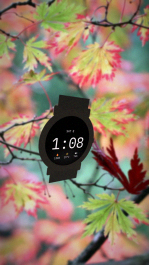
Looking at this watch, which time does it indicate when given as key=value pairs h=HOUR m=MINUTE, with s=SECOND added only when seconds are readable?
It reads h=1 m=8
